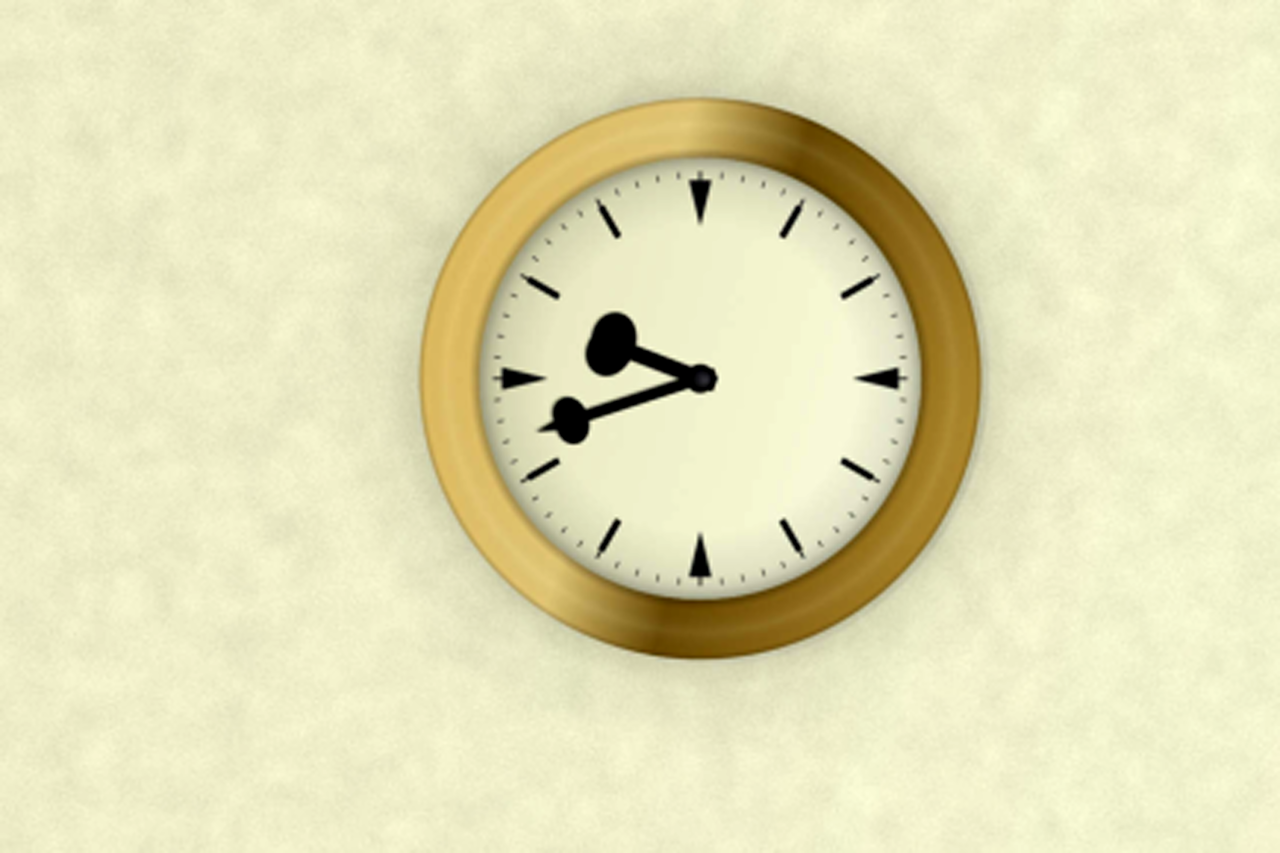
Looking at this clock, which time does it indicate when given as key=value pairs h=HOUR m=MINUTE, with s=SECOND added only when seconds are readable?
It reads h=9 m=42
